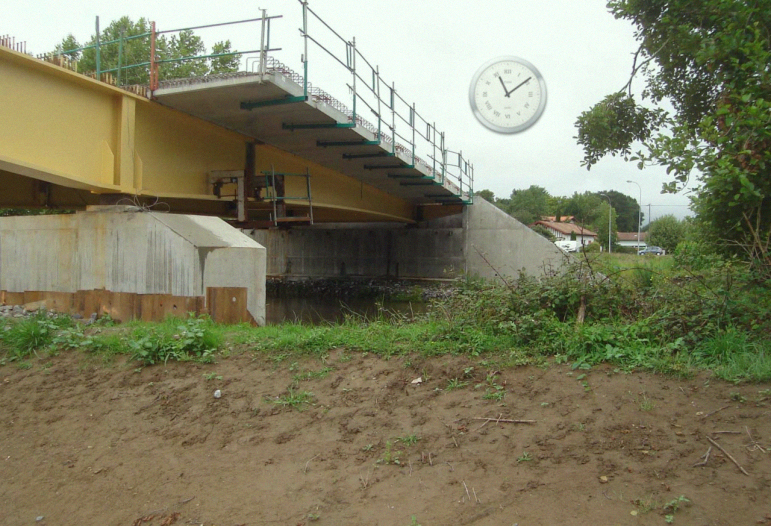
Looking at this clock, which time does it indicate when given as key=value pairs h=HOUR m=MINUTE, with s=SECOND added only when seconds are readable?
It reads h=11 m=9
